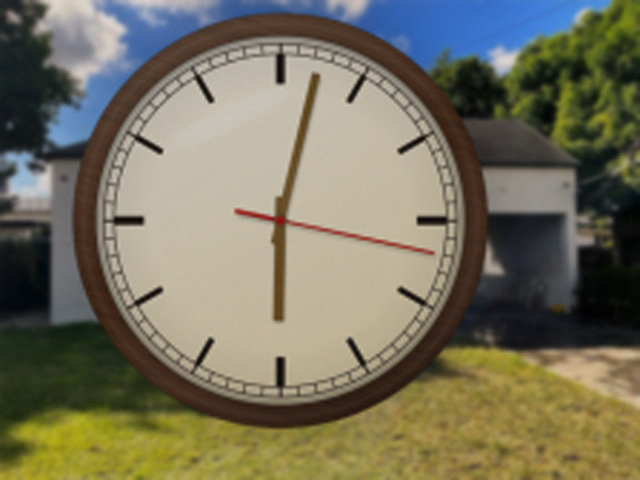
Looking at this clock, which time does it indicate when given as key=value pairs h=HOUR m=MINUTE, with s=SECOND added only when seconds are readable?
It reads h=6 m=2 s=17
